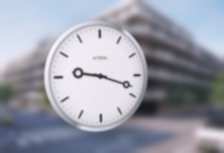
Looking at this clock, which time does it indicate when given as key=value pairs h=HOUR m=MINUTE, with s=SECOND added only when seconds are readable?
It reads h=9 m=18
